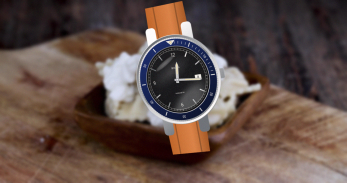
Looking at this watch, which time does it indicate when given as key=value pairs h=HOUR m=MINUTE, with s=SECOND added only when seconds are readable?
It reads h=12 m=16
